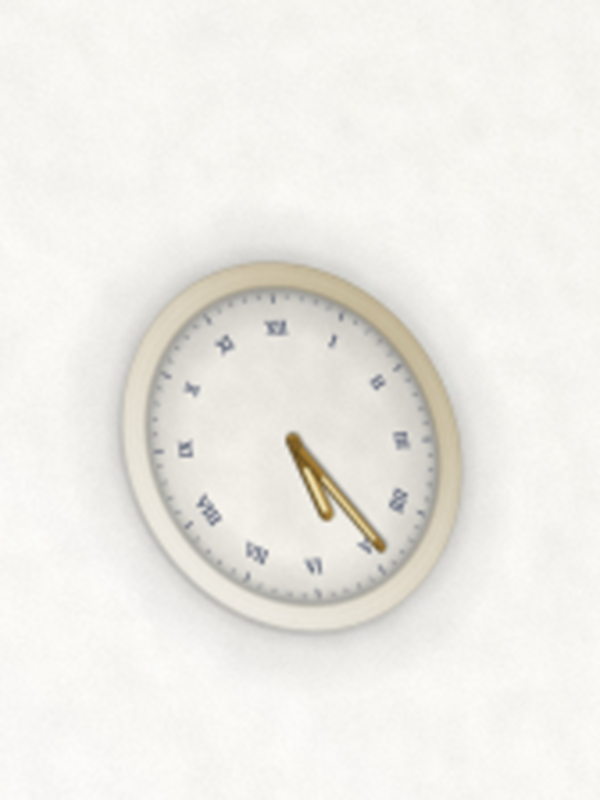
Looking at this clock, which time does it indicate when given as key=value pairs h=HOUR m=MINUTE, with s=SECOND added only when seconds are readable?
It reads h=5 m=24
